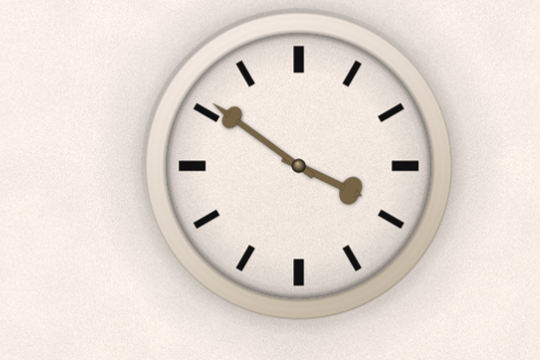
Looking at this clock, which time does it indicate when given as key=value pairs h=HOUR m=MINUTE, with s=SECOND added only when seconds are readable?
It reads h=3 m=51
